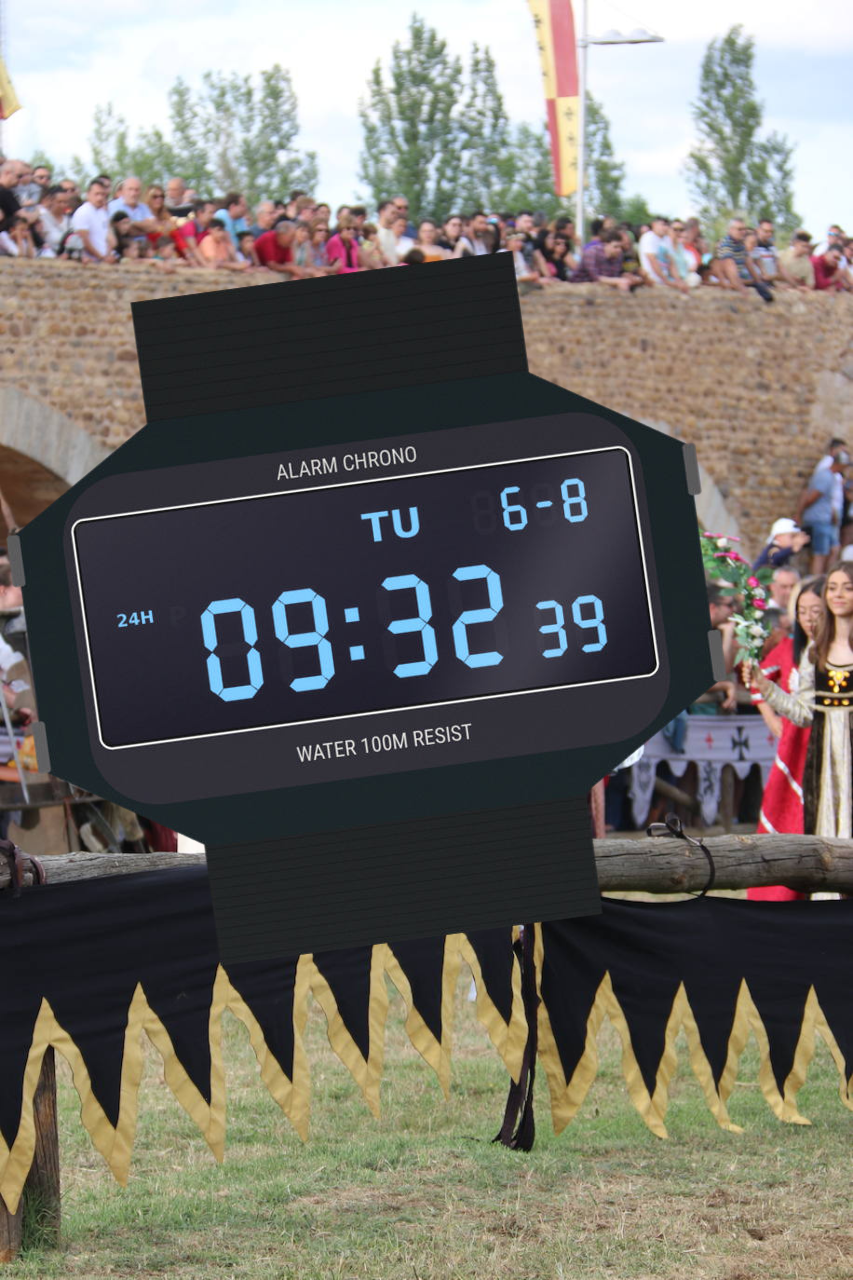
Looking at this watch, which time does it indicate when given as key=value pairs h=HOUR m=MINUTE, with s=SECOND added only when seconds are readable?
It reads h=9 m=32 s=39
